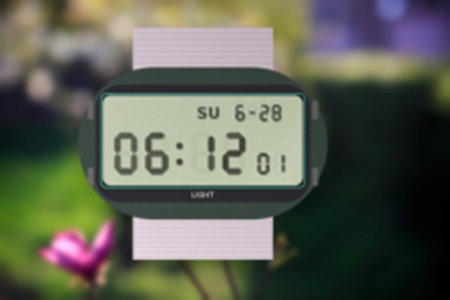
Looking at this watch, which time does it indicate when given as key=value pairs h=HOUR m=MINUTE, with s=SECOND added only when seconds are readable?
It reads h=6 m=12 s=1
